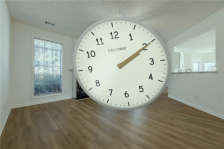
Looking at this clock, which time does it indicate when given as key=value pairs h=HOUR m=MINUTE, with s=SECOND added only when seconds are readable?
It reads h=2 m=10
